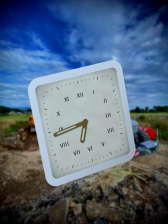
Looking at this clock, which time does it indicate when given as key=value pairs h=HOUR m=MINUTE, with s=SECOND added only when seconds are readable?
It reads h=6 m=44
